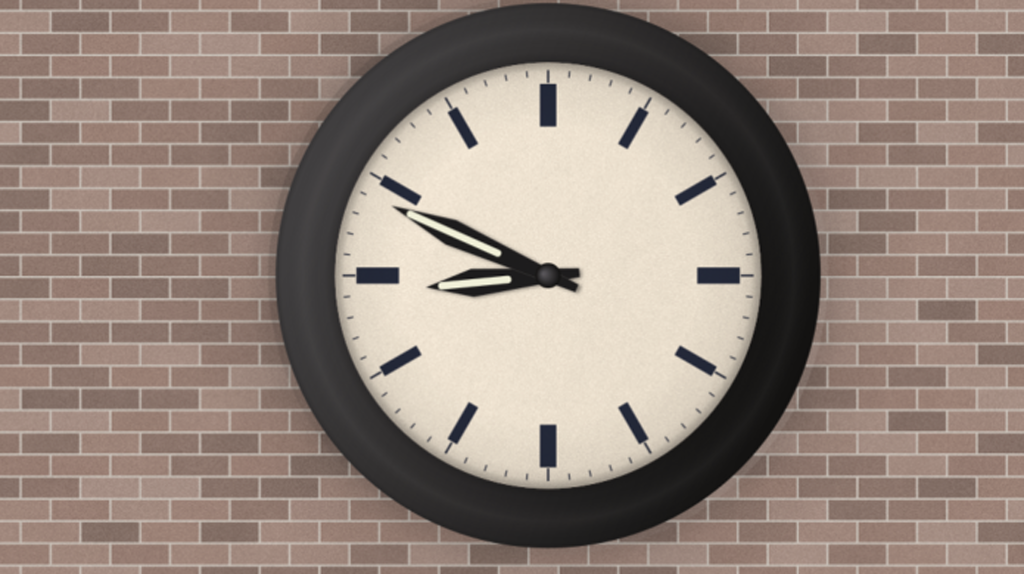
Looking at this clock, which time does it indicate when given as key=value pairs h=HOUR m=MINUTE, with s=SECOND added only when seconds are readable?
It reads h=8 m=49
